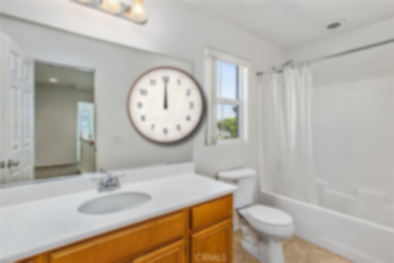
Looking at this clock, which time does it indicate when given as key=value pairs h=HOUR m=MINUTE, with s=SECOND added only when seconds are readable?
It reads h=12 m=0
